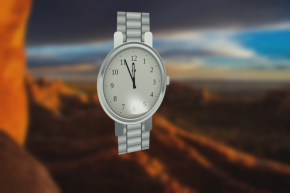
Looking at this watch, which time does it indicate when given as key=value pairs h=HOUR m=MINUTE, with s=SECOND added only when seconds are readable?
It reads h=11 m=56
